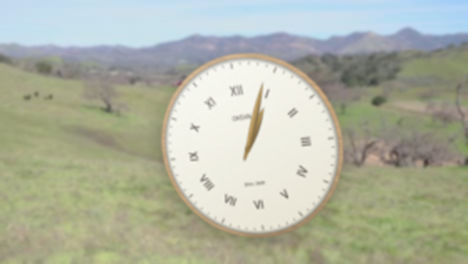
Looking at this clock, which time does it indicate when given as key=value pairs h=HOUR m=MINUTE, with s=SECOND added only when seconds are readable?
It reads h=1 m=4
